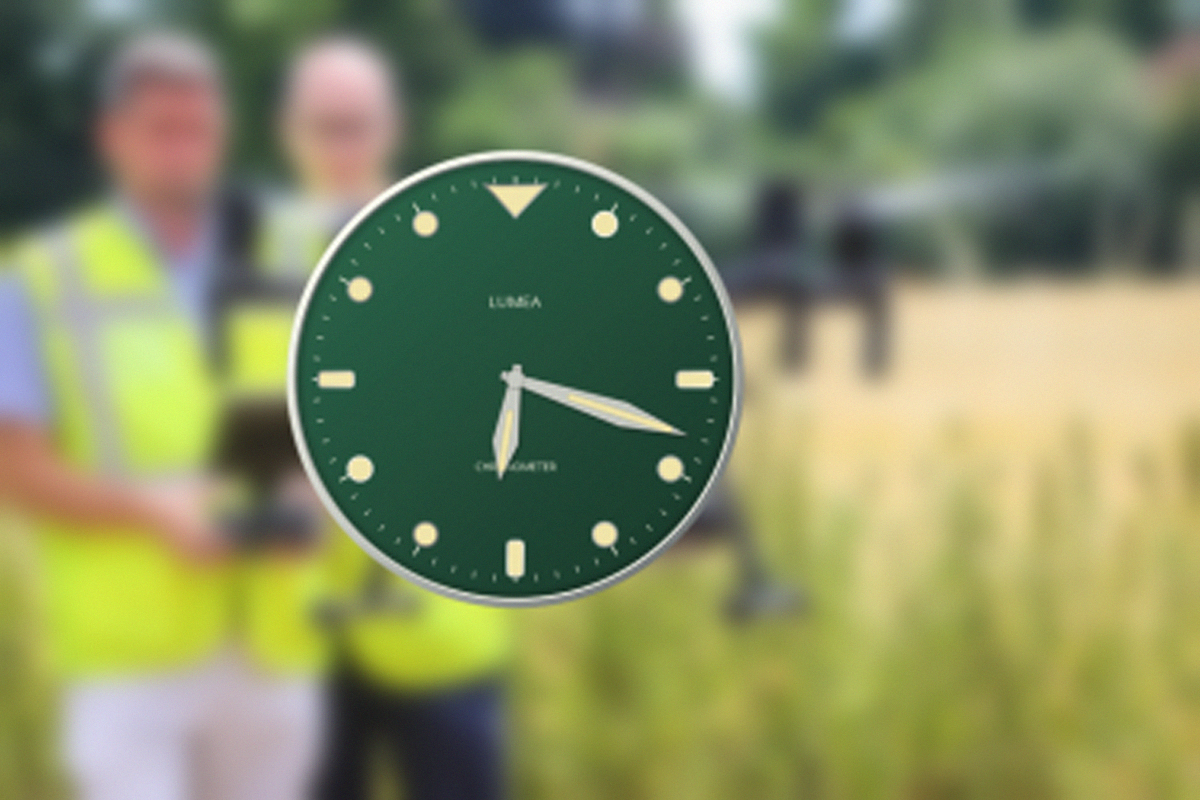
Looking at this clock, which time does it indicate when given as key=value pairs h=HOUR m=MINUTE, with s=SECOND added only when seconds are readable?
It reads h=6 m=18
